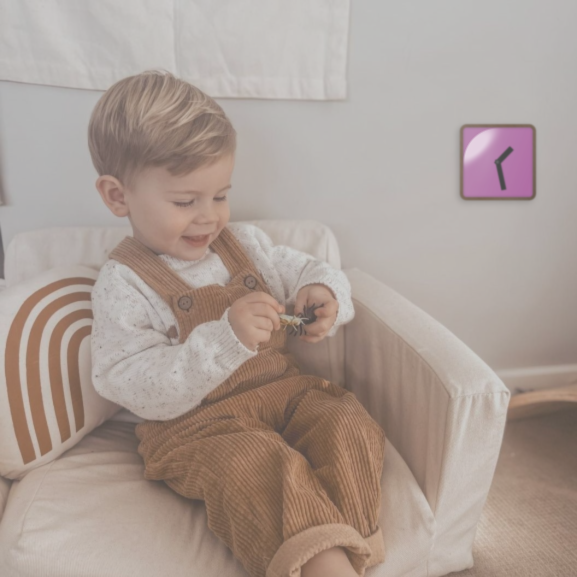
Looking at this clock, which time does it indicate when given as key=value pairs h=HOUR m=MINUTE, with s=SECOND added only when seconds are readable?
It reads h=1 m=28
